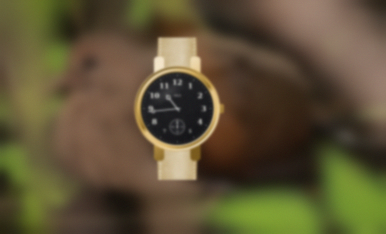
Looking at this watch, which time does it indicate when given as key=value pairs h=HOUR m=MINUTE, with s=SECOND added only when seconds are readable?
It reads h=10 m=44
